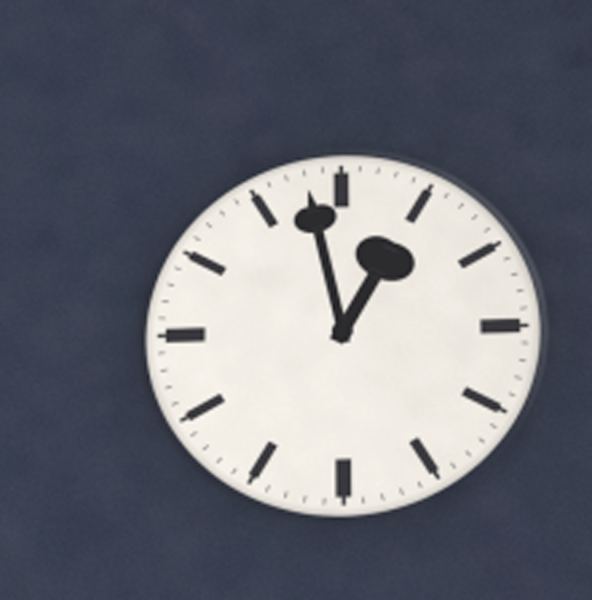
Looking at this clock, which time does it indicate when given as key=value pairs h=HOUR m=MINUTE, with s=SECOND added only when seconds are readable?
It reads h=12 m=58
